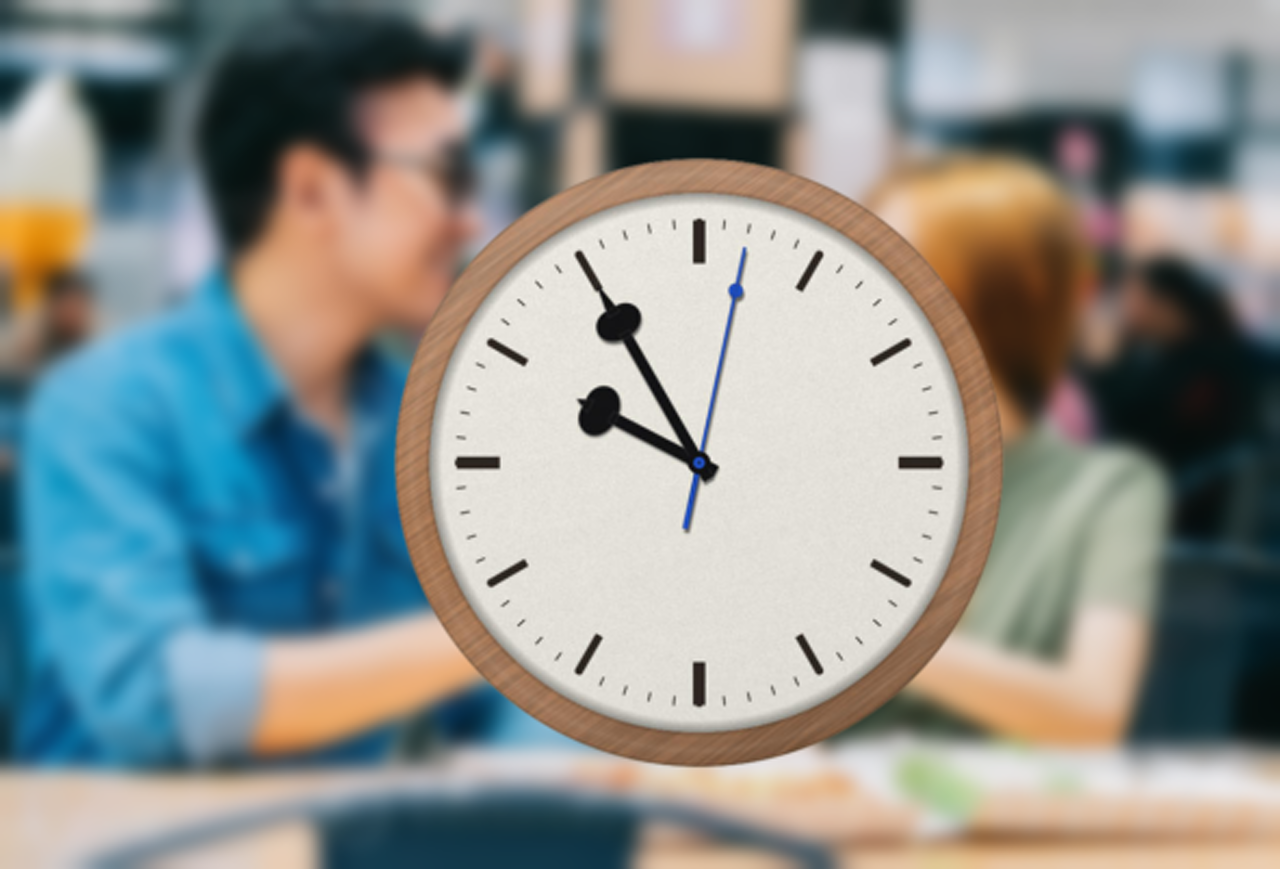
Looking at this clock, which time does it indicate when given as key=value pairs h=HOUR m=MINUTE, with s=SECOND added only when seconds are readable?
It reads h=9 m=55 s=2
